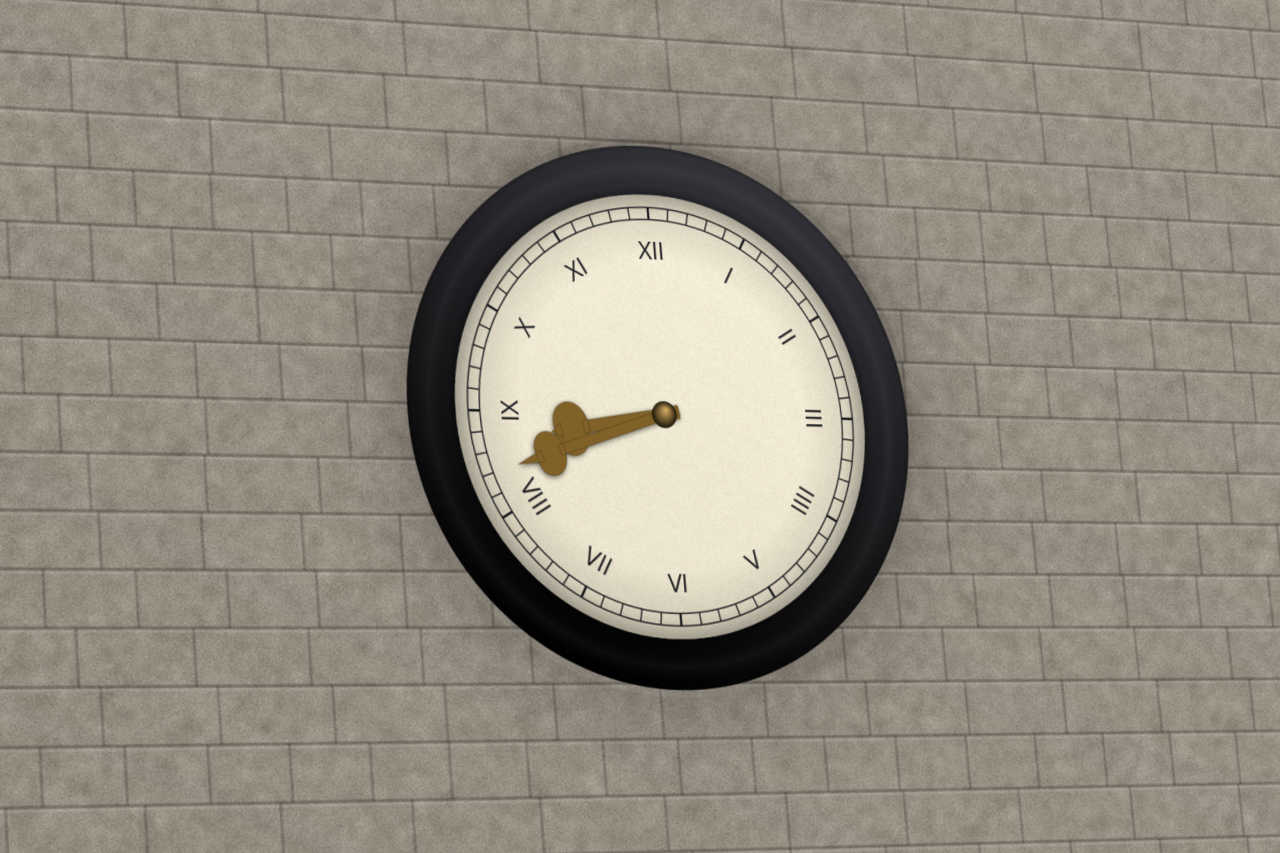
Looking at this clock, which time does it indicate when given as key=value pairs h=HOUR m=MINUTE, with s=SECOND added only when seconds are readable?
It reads h=8 m=42
